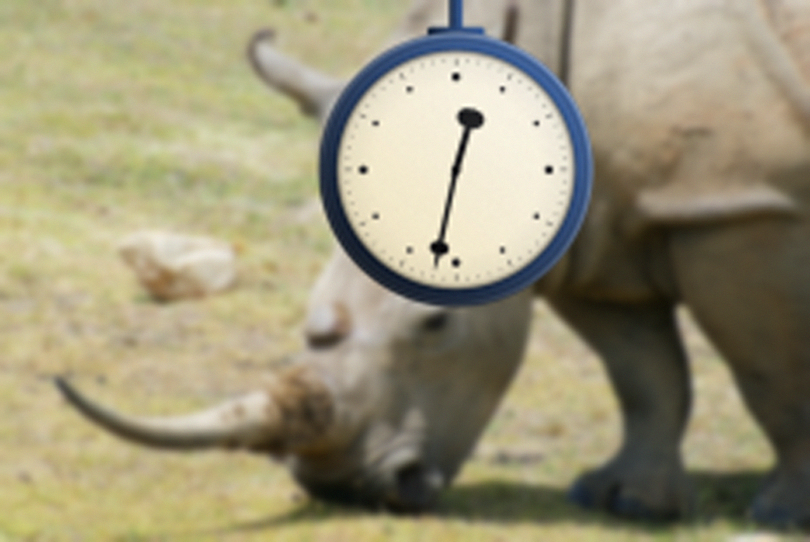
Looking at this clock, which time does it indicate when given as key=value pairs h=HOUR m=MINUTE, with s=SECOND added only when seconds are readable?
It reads h=12 m=32
